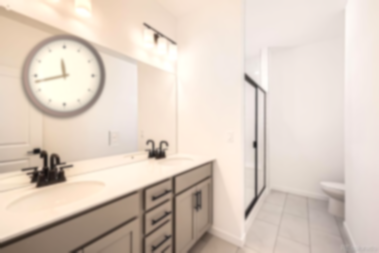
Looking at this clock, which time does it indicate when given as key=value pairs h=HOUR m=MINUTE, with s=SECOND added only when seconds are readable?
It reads h=11 m=43
